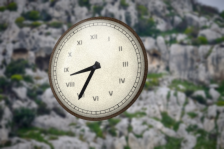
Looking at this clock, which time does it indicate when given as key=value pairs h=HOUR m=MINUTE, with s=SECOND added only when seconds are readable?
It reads h=8 m=35
